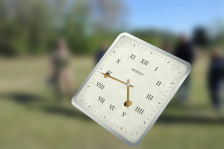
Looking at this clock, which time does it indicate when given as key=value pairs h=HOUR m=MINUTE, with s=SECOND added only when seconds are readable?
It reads h=4 m=44
